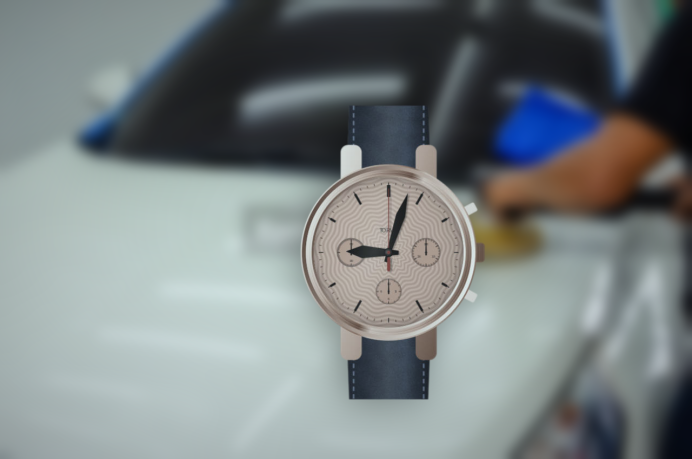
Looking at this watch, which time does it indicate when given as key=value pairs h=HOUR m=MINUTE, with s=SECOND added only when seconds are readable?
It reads h=9 m=3
